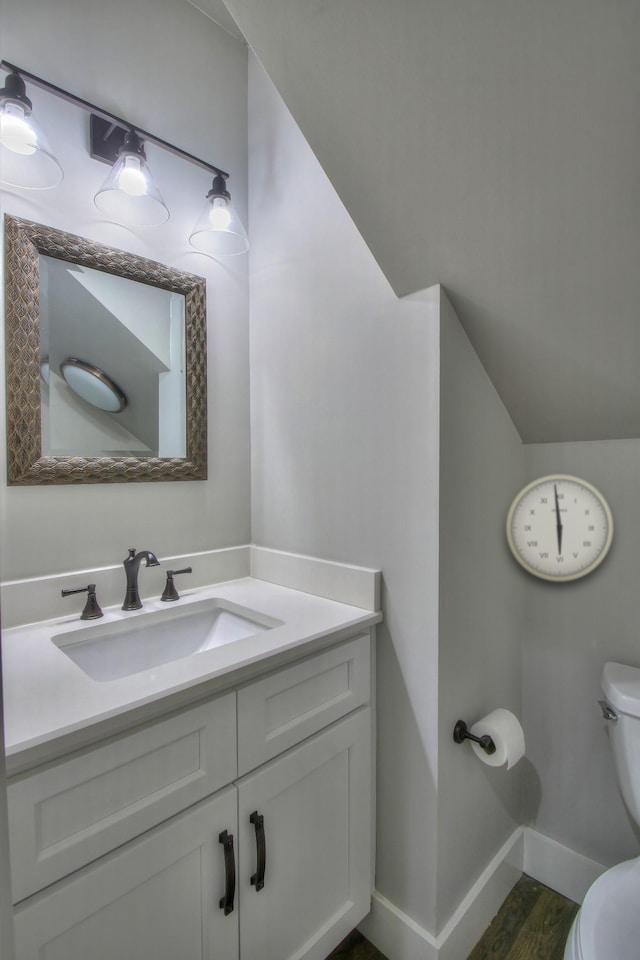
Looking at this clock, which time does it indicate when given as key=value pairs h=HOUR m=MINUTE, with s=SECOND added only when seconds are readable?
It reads h=5 m=59
